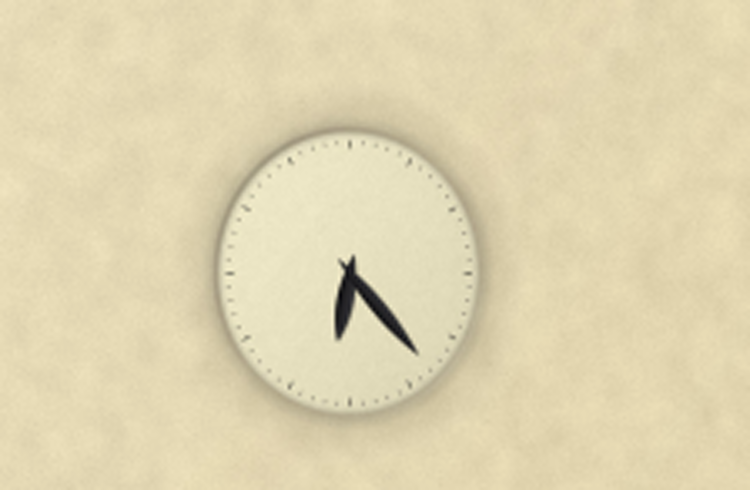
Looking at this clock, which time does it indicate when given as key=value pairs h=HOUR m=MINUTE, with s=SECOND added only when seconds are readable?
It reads h=6 m=23
